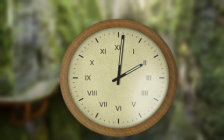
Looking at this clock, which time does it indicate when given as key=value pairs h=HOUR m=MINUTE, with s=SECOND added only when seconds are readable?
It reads h=2 m=1
